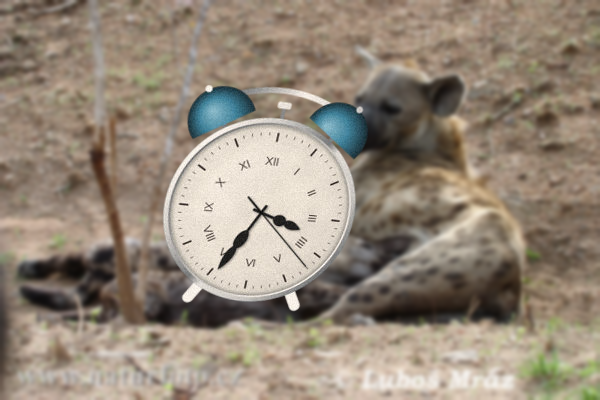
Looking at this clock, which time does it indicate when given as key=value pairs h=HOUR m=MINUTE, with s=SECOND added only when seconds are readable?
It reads h=3 m=34 s=22
